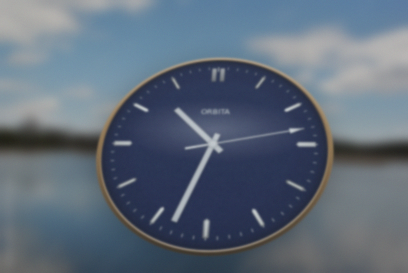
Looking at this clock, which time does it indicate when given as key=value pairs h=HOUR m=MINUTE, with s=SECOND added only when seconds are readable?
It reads h=10 m=33 s=13
